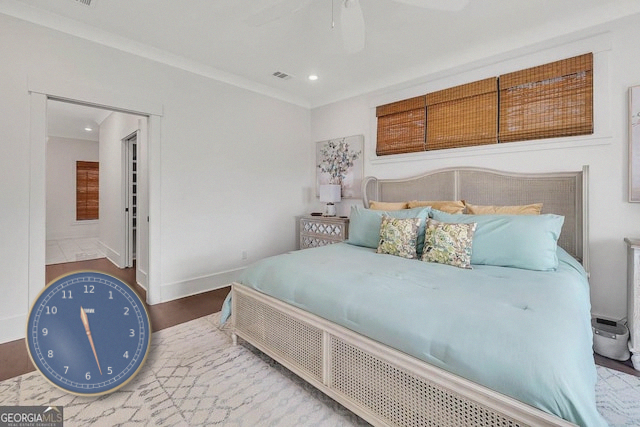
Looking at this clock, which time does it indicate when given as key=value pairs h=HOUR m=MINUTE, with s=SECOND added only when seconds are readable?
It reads h=11 m=27
